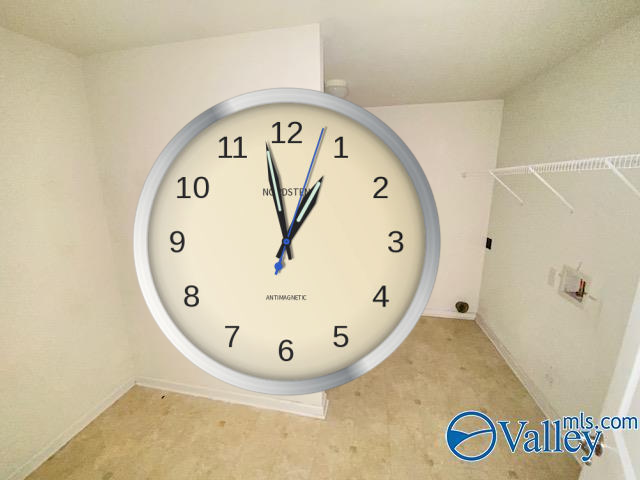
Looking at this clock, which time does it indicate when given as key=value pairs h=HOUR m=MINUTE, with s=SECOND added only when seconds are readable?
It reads h=12 m=58 s=3
